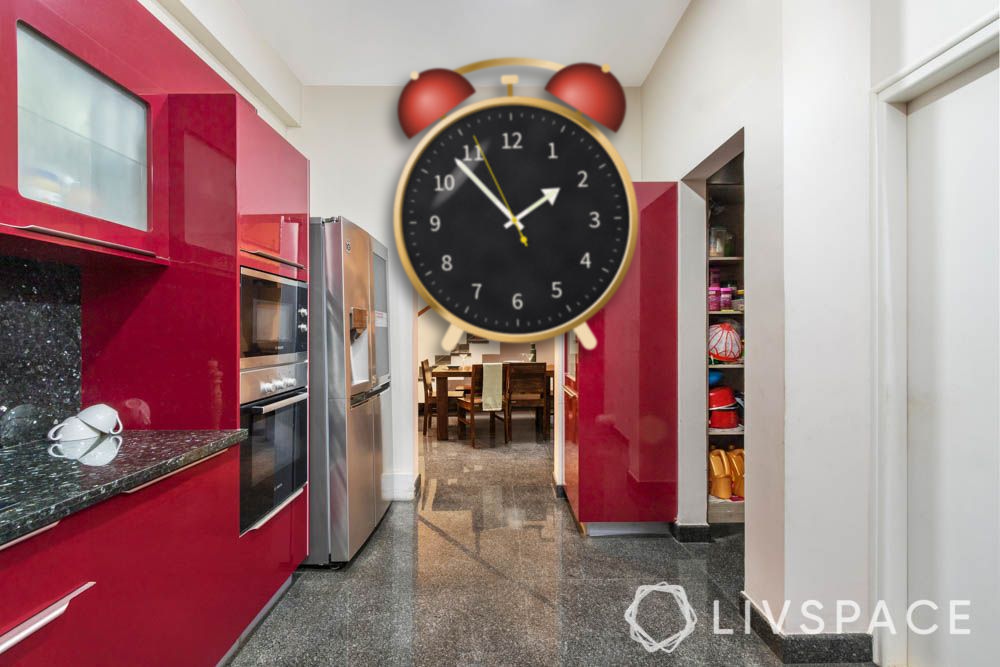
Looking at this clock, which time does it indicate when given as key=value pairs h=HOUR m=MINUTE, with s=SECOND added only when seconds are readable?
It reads h=1 m=52 s=56
